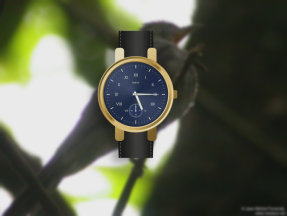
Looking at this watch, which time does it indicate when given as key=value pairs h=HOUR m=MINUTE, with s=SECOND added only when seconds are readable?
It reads h=5 m=15
